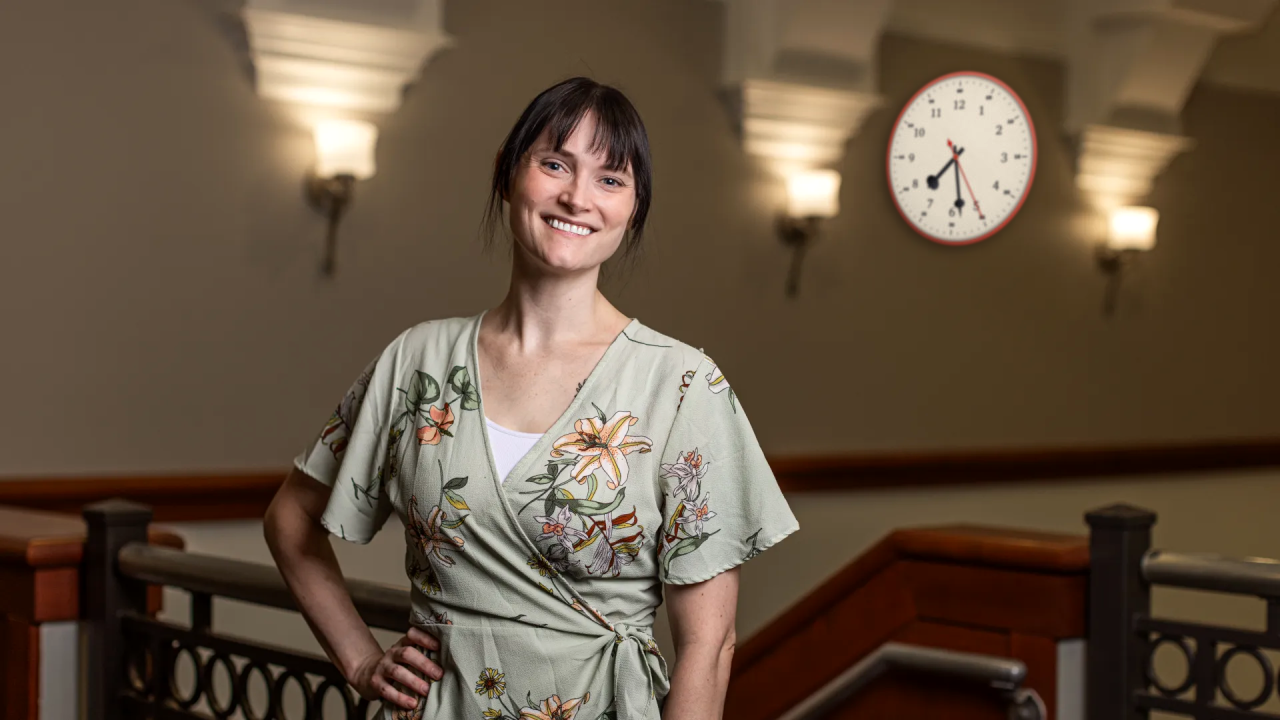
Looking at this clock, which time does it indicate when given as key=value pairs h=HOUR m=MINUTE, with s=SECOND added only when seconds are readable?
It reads h=7 m=28 s=25
